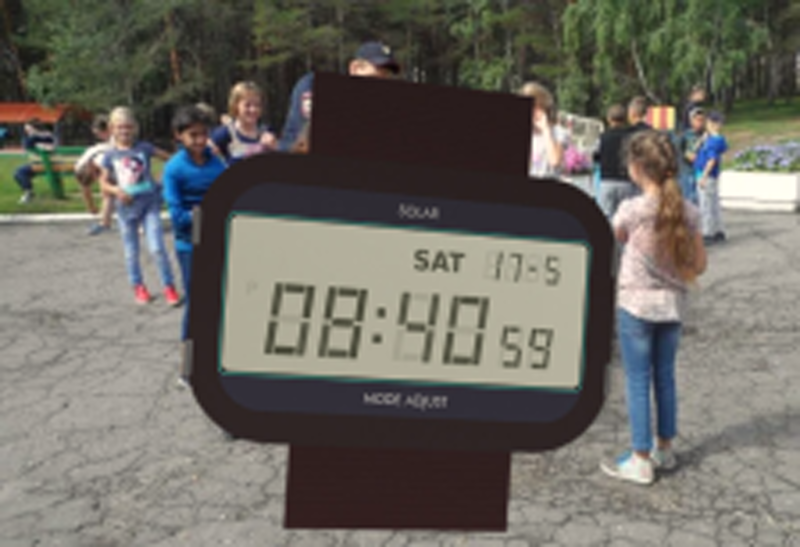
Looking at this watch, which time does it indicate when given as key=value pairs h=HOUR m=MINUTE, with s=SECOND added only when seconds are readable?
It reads h=8 m=40 s=59
